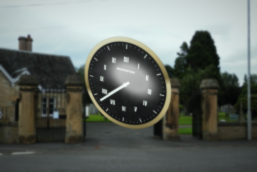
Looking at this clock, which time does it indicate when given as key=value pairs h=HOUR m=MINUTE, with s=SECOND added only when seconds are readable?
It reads h=7 m=38
